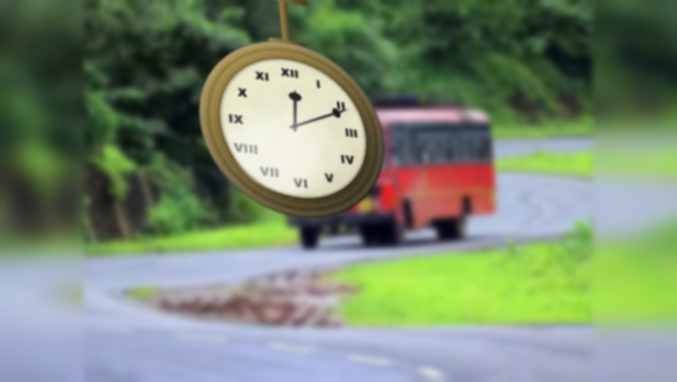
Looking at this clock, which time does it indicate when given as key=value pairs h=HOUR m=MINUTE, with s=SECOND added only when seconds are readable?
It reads h=12 m=11
